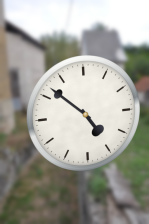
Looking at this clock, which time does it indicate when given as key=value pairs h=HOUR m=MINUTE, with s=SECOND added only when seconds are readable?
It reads h=4 m=52
